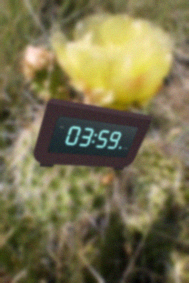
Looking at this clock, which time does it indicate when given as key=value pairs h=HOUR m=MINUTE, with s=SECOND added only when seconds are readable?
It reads h=3 m=59
